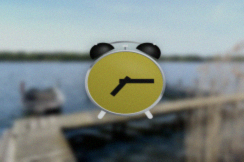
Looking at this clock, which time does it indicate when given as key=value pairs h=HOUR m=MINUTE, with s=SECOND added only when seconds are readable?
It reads h=7 m=15
